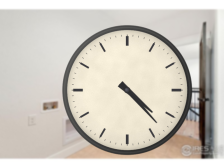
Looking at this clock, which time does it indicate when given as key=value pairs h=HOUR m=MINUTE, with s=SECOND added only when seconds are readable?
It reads h=4 m=23
